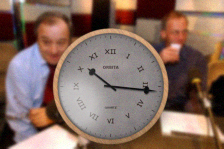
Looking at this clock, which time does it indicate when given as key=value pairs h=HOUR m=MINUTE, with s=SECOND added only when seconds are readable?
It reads h=10 m=16
